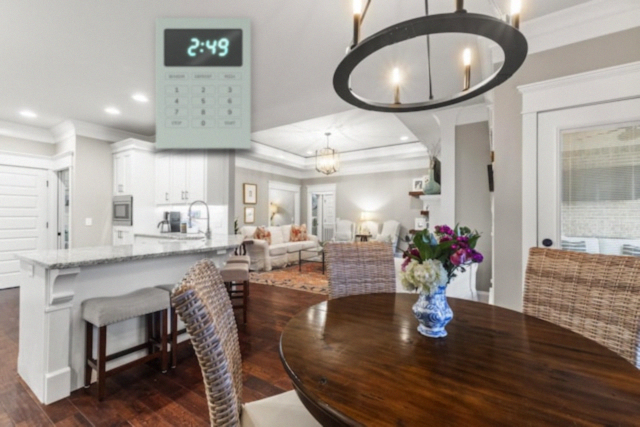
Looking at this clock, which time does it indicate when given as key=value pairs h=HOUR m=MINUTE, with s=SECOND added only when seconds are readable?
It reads h=2 m=49
